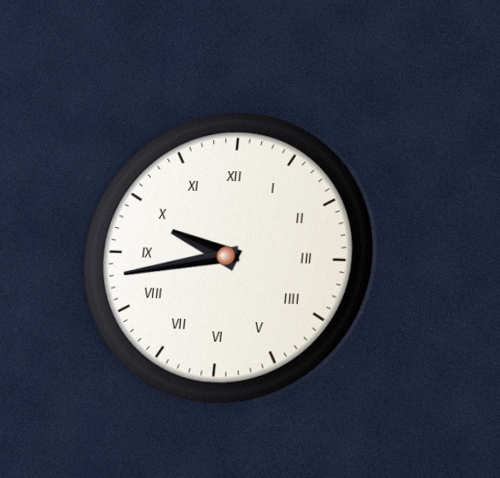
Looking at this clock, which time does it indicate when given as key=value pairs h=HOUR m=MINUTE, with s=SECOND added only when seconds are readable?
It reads h=9 m=43
